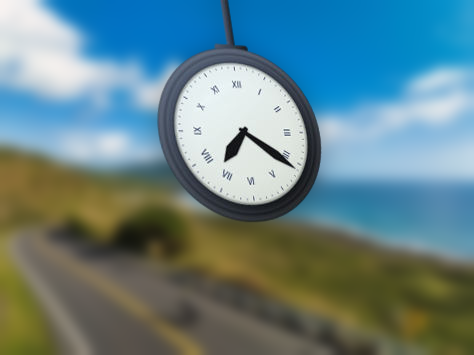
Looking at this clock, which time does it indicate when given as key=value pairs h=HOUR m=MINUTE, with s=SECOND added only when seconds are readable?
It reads h=7 m=21
